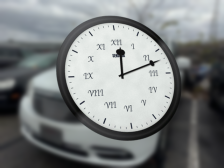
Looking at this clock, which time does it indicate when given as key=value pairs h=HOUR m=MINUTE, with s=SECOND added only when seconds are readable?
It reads h=12 m=12
